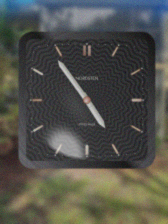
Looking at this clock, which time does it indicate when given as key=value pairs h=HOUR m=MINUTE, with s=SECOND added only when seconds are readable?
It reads h=4 m=54
